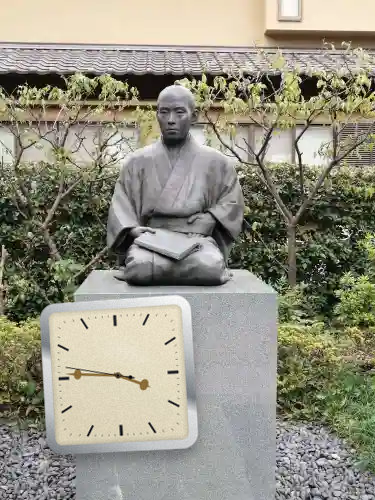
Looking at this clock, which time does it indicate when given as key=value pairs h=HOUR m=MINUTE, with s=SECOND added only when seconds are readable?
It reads h=3 m=45 s=47
